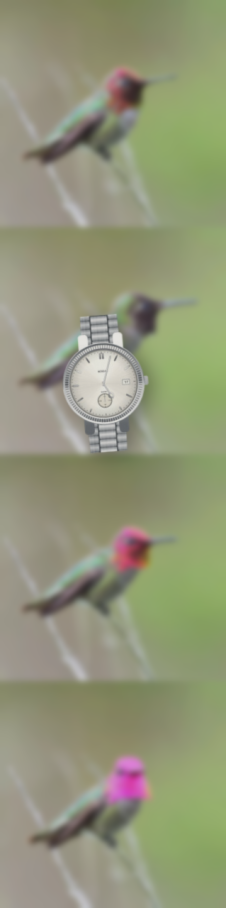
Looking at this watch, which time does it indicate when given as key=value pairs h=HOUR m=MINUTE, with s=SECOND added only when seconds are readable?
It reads h=5 m=3
